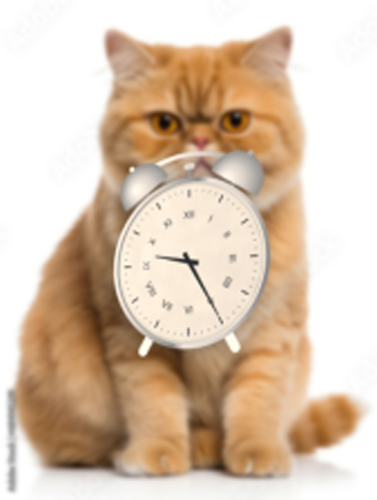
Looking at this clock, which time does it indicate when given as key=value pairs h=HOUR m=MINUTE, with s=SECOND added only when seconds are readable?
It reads h=9 m=25
